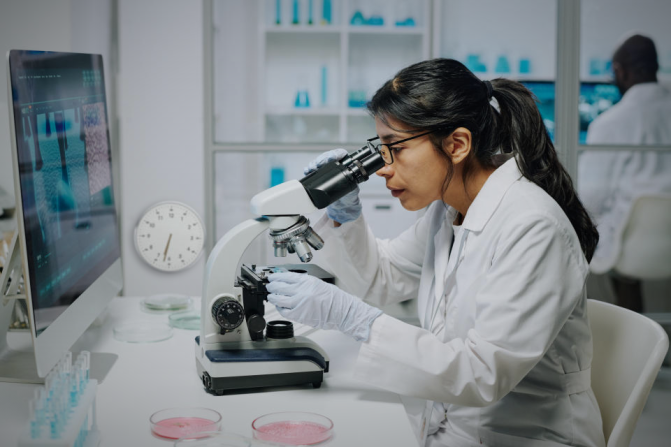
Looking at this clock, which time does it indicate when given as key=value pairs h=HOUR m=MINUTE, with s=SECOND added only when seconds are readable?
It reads h=6 m=32
